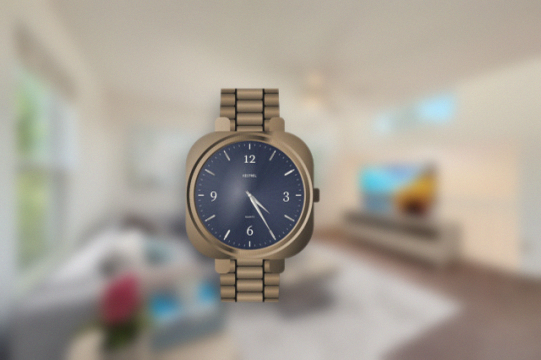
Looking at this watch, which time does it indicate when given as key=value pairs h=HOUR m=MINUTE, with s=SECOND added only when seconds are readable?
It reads h=4 m=25
